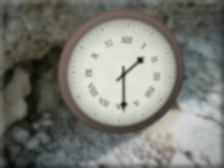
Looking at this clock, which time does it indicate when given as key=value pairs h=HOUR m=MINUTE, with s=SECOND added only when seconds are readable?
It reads h=1 m=29
